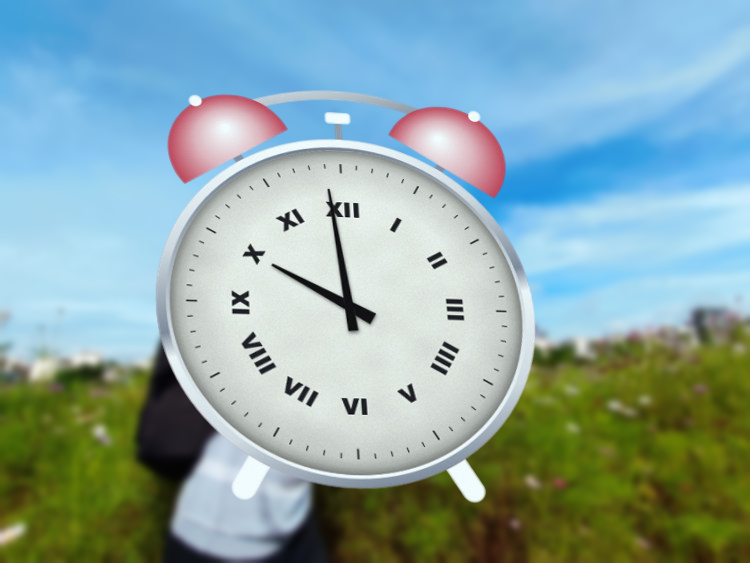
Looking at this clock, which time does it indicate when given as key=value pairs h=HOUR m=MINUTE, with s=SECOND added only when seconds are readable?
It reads h=9 m=59
